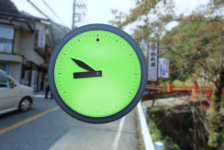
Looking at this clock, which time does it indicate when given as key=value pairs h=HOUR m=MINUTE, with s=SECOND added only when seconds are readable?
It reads h=8 m=50
